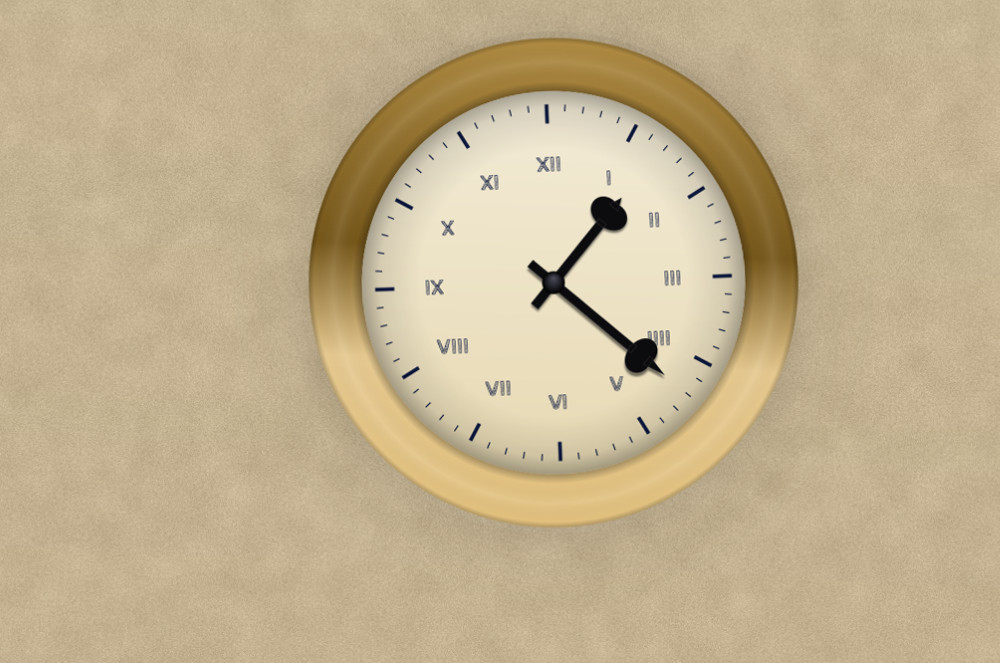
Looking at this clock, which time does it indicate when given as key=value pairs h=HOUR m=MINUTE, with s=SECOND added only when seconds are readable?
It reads h=1 m=22
